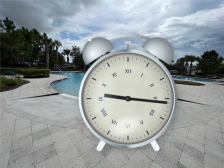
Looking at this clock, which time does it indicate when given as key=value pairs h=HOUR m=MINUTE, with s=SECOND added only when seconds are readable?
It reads h=9 m=16
